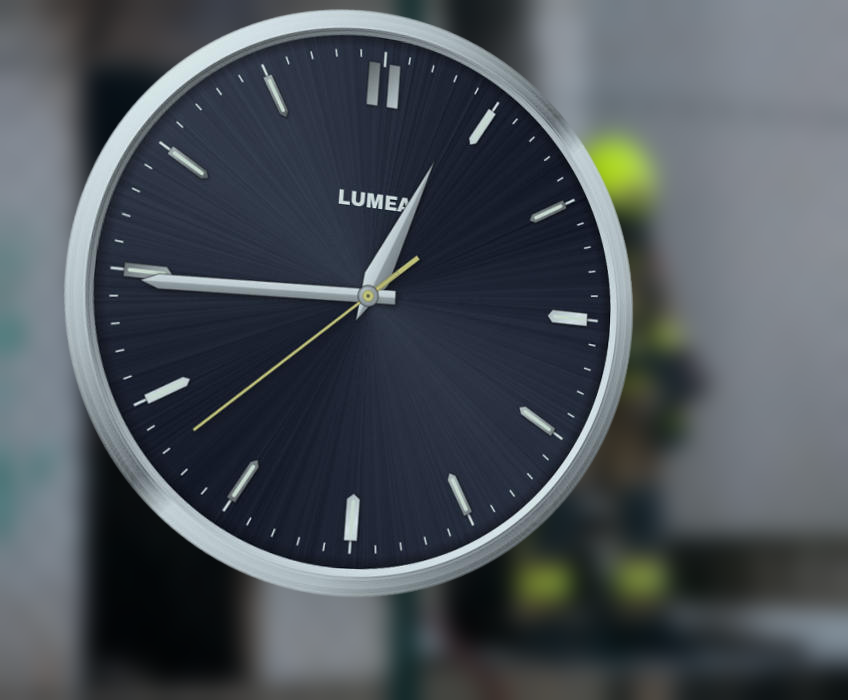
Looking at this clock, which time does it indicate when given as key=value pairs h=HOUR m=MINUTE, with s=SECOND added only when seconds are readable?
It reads h=12 m=44 s=38
